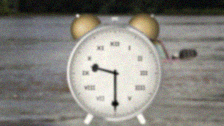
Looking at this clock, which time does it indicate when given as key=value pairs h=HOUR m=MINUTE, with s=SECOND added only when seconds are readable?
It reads h=9 m=30
